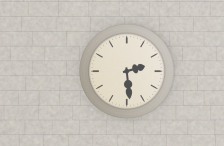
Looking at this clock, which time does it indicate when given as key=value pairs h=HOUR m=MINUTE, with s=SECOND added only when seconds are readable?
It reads h=2 m=29
